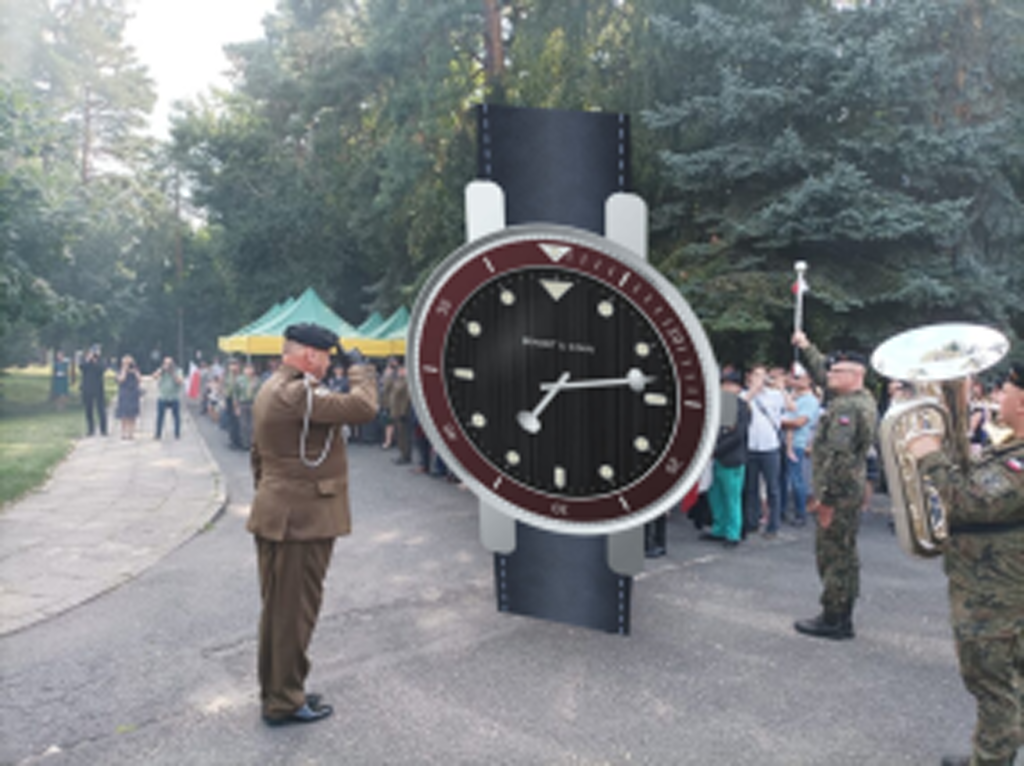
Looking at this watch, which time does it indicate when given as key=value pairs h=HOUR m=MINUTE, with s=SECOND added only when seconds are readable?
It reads h=7 m=13
